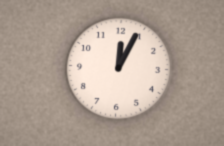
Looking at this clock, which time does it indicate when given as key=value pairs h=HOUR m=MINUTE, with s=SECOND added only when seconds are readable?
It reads h=12 m=4
